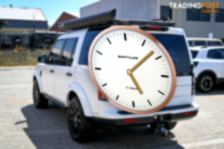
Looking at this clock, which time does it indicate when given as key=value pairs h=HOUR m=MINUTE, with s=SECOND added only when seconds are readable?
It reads h=5 m=8
